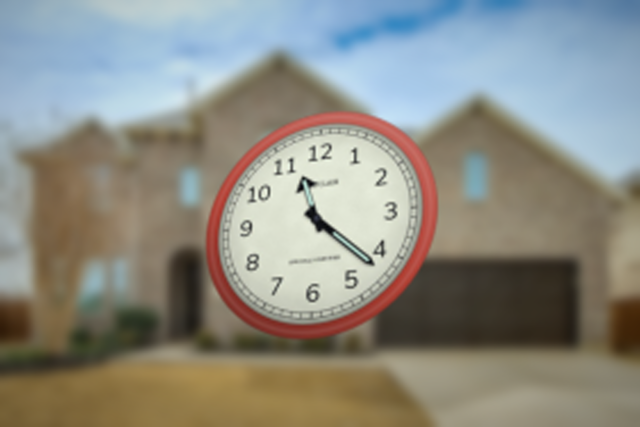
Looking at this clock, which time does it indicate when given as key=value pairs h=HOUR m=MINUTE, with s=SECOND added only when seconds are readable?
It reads h=11 m=22
